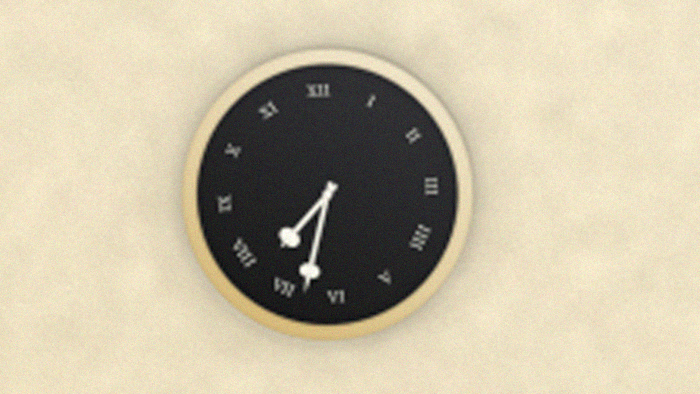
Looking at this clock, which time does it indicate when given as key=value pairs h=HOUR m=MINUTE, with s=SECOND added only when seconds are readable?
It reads h=7 m=33
